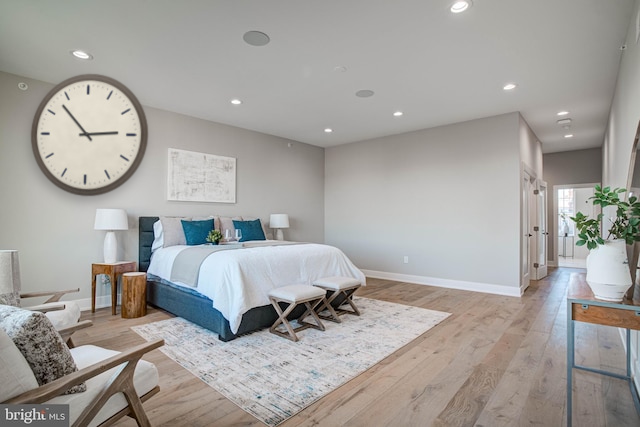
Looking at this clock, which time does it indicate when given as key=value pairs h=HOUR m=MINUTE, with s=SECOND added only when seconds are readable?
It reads h=2 m=53
